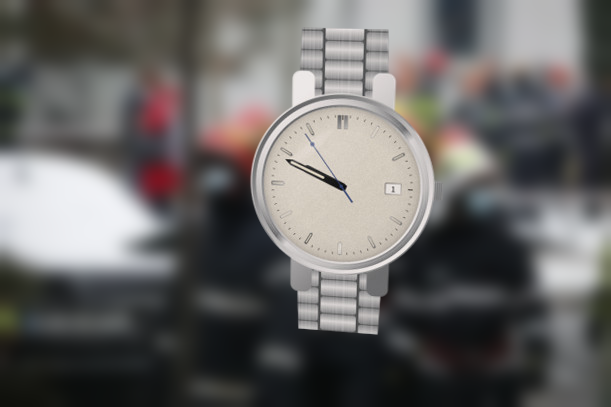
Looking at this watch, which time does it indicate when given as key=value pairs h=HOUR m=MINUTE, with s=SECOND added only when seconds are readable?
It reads h=9 m=48 s=54
